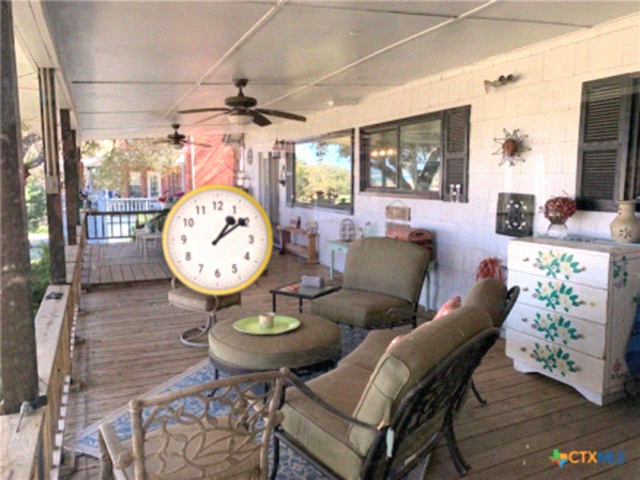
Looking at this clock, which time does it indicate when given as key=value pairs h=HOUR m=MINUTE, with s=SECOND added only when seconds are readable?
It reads h=1 m=9
